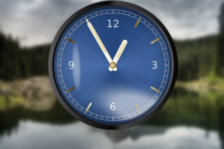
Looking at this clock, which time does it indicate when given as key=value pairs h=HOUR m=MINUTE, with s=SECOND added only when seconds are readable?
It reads h=12 m=55
